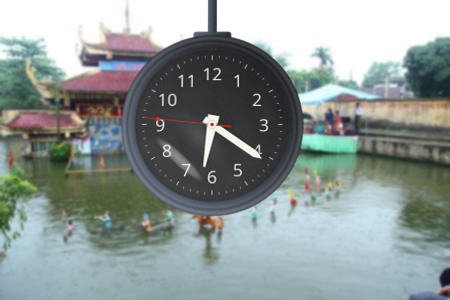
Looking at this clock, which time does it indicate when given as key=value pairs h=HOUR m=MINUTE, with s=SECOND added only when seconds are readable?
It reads h=6 m=20 s=46
